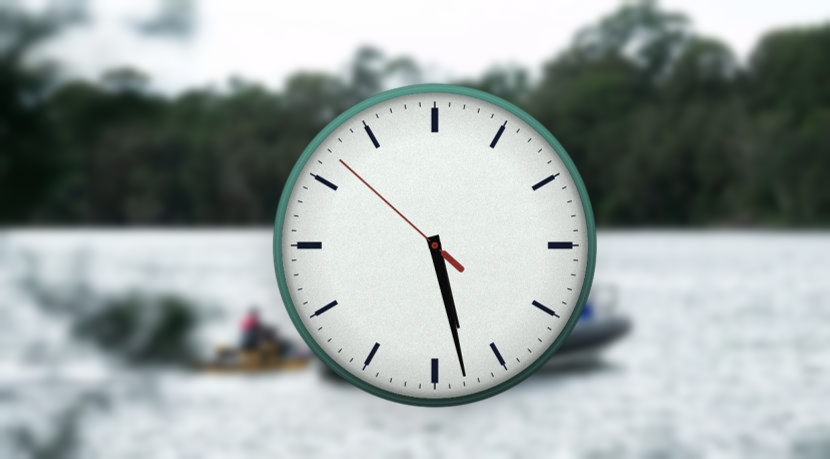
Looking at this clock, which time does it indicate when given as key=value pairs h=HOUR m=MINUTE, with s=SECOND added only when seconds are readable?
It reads h=5 m=27 s=52
